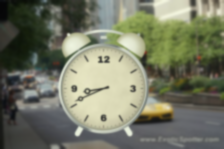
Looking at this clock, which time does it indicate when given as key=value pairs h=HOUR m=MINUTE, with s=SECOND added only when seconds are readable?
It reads h=8 m=41
